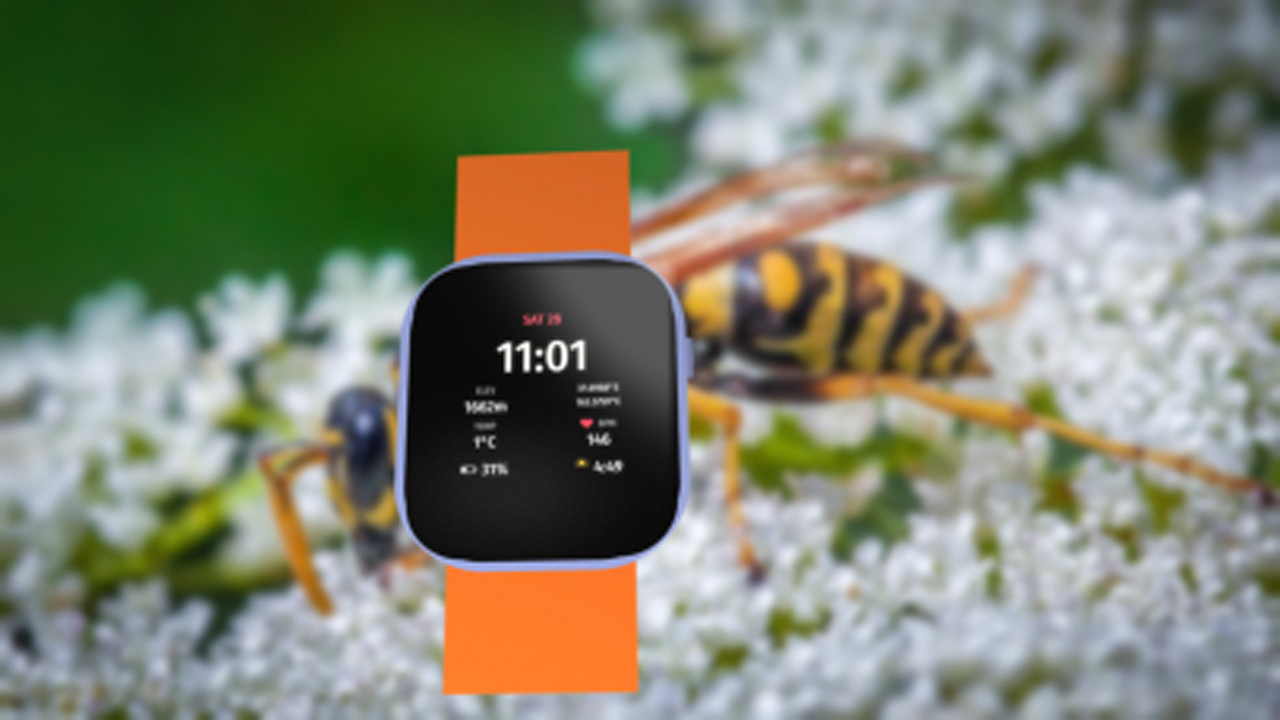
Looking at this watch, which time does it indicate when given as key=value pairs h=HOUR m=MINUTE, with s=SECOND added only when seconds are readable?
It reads h=11 m=1
